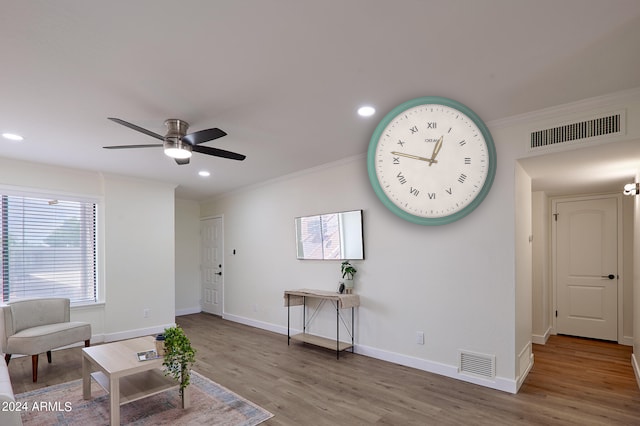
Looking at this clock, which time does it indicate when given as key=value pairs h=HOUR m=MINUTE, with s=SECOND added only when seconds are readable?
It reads h=12 m=47
